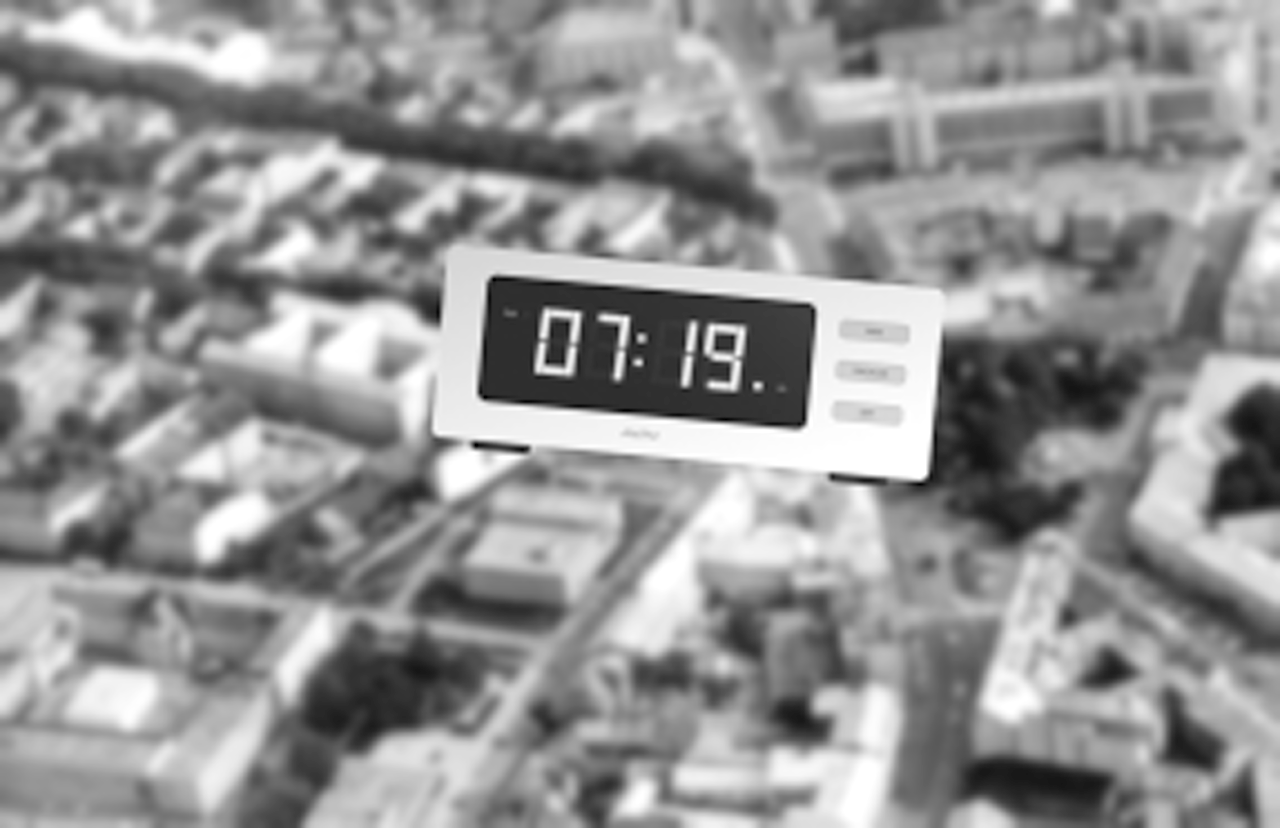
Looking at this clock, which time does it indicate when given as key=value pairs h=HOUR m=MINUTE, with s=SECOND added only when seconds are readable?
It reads h=7 m=19
